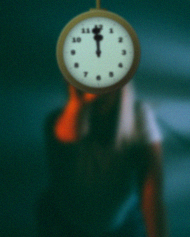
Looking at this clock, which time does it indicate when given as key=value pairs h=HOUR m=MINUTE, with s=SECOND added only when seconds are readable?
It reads h=11 m=59
